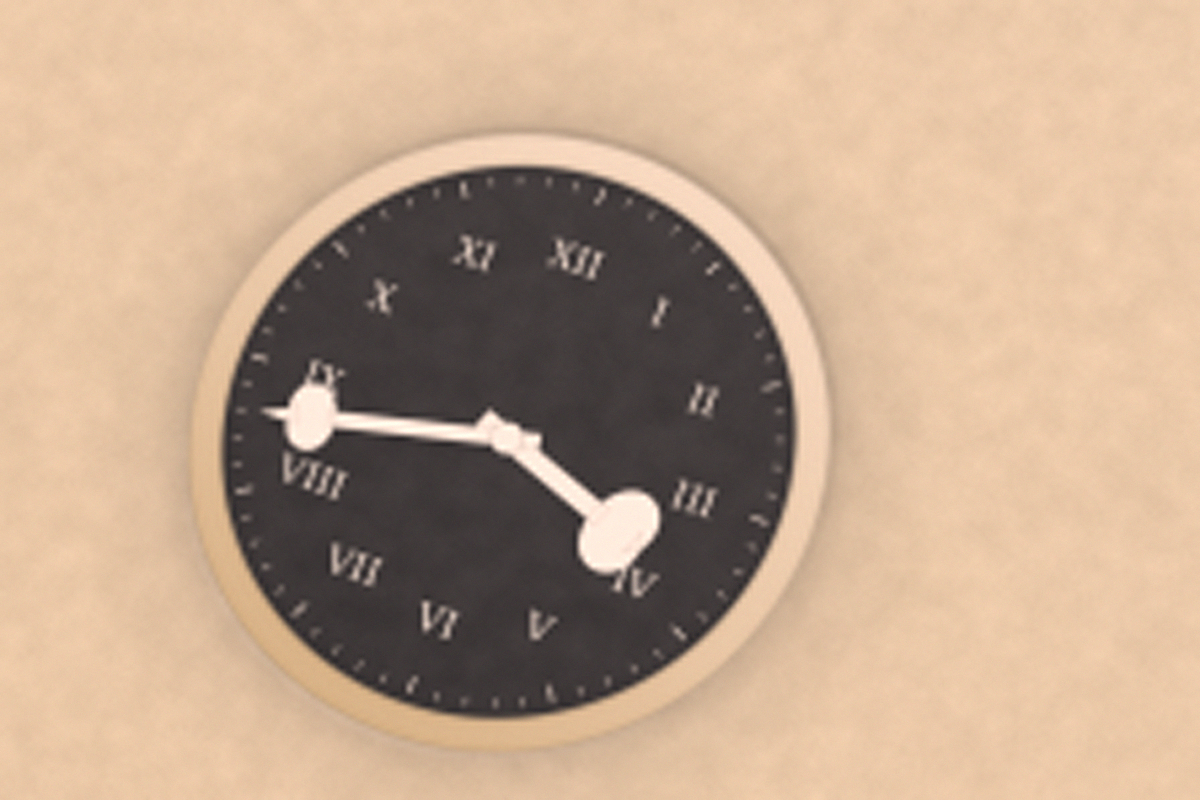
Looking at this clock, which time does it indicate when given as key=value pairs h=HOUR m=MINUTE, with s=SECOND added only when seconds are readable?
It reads h=3 m=43
